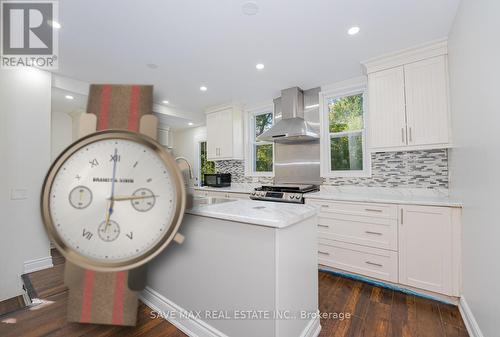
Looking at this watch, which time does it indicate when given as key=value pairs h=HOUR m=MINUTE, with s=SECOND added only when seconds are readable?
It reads h=6 m=14
